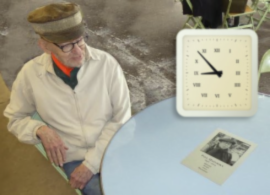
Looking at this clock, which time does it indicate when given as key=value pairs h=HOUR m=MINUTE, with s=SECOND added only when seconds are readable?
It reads h=8 m=53
